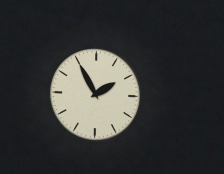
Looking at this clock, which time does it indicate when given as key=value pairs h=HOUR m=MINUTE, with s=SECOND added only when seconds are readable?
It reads h=1 m=55
